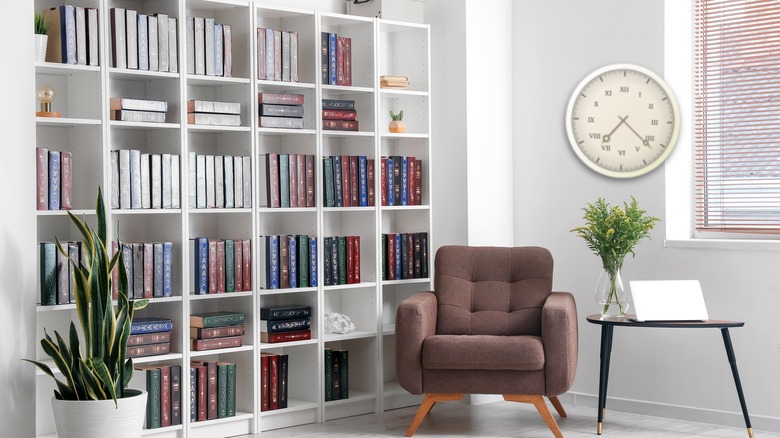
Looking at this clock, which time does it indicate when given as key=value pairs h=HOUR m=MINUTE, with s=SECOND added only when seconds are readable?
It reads h=7 m=22
